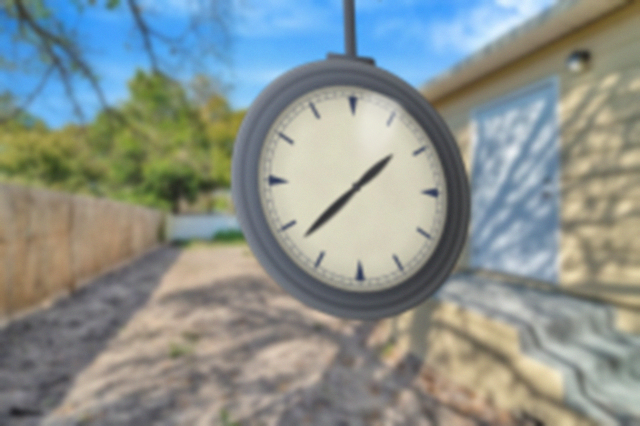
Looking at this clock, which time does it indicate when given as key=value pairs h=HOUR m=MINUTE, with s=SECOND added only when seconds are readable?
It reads h=1 m=38
